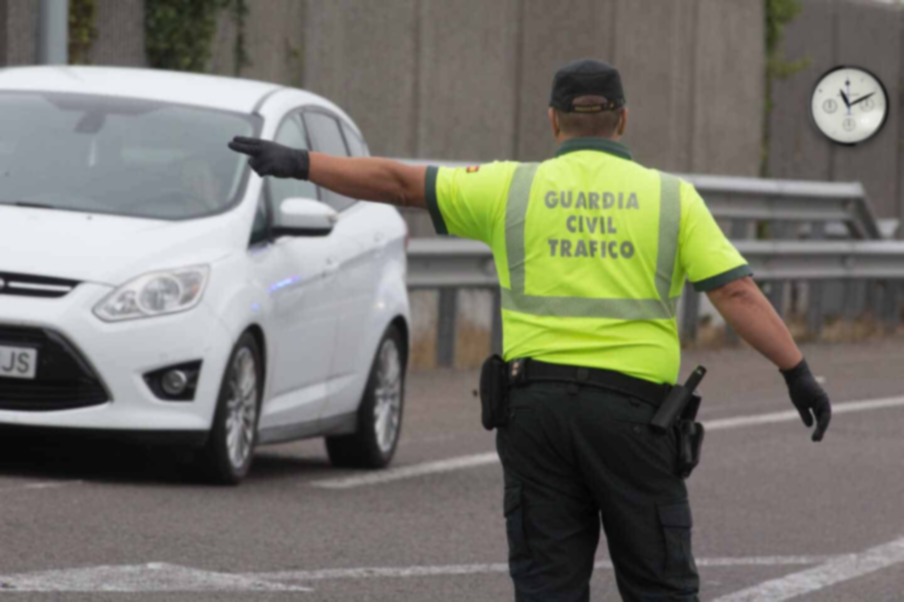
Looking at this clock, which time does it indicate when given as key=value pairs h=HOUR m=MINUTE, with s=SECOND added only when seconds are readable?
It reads h=11 m=11
